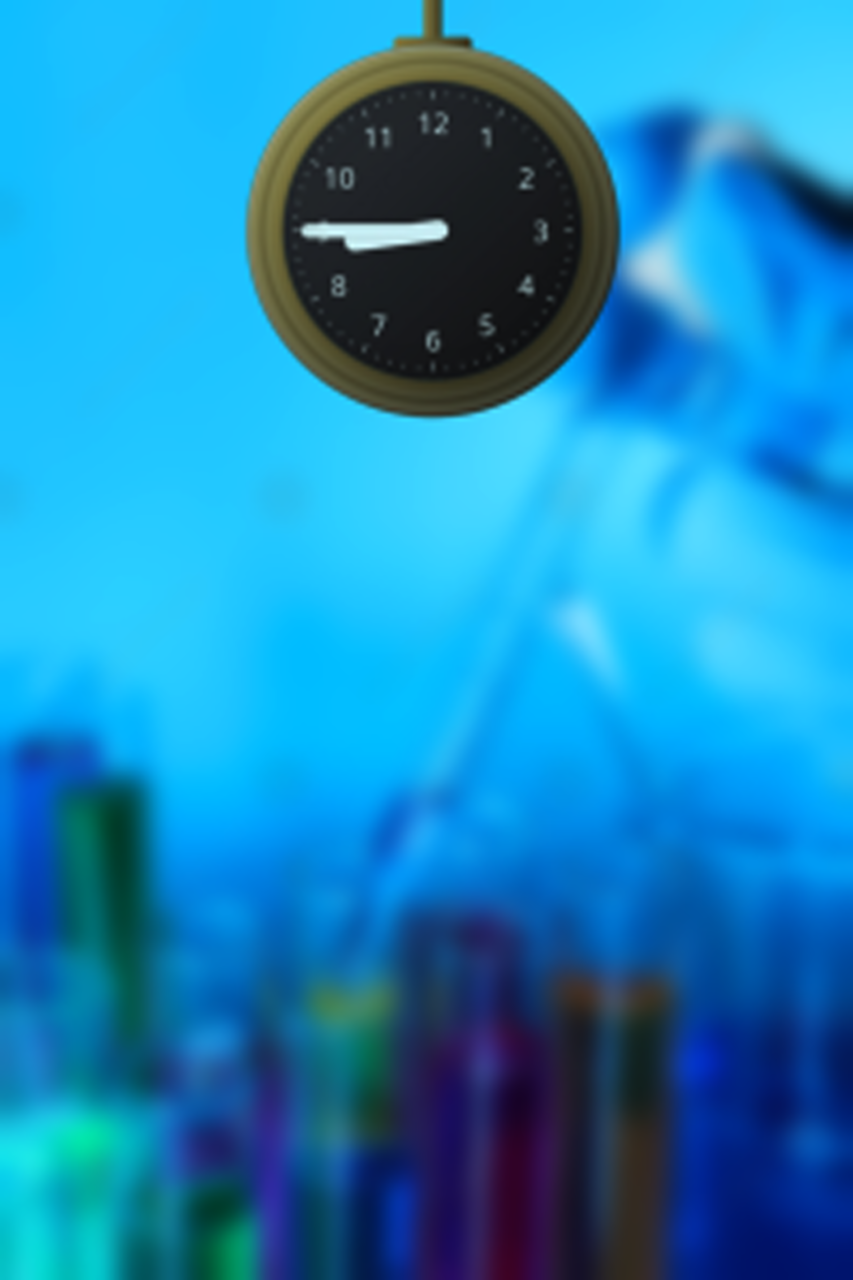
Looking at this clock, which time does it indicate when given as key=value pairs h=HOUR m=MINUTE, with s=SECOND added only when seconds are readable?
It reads h=8 m=45
